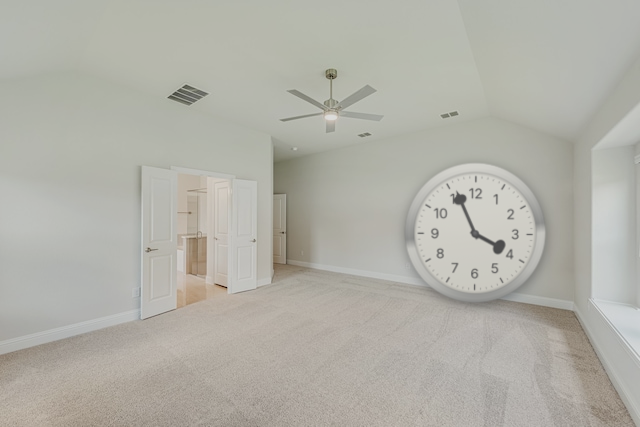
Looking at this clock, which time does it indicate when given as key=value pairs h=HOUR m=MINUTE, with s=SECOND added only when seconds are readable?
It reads h=3 m=56
